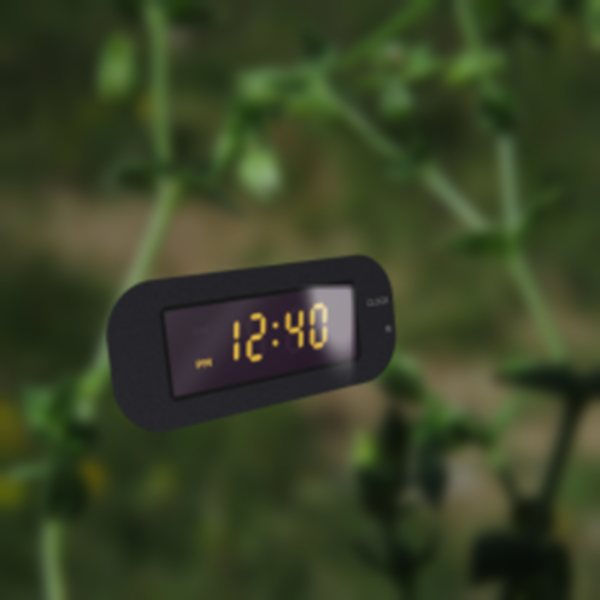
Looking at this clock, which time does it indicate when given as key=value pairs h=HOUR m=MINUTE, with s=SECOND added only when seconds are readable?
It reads h=12 m=40
